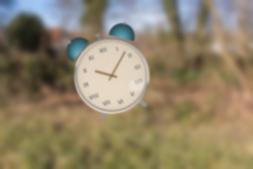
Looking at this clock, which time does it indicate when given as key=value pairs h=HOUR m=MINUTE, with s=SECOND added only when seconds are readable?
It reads h=10 m=8
